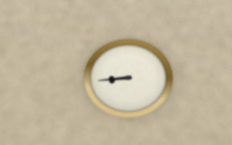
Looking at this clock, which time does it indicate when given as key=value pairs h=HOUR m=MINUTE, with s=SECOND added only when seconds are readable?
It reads h=8 m=44
